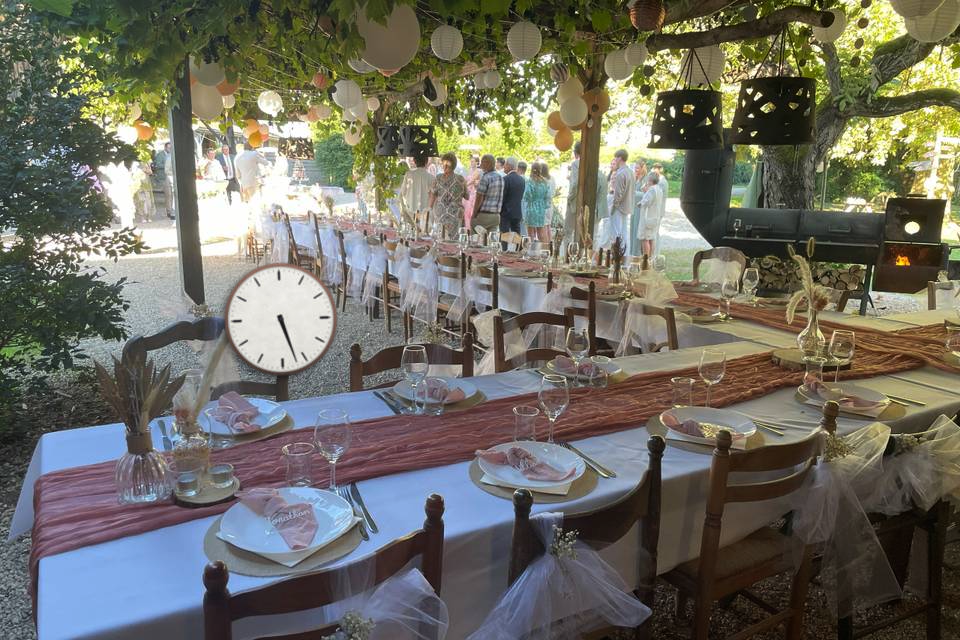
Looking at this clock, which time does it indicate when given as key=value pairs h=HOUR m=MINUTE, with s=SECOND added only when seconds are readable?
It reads h=5 m=27
